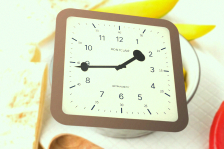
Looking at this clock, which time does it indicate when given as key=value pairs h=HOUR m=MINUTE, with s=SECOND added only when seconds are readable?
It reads h=1 m=44
